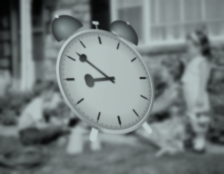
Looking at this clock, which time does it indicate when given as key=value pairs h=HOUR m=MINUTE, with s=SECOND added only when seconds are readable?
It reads h=8 m=52
